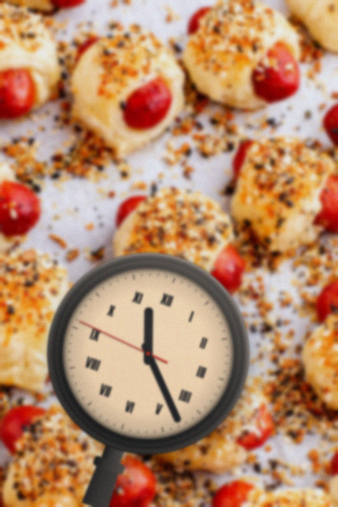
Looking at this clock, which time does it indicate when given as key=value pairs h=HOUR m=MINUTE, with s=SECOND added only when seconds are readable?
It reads h=11 m=22 s=46
